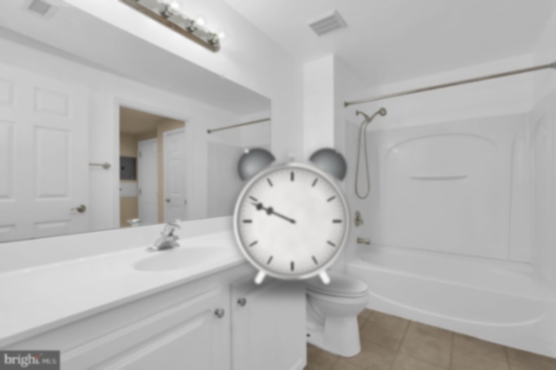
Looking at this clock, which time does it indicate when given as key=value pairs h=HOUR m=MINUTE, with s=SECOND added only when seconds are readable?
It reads h=9 m=49
